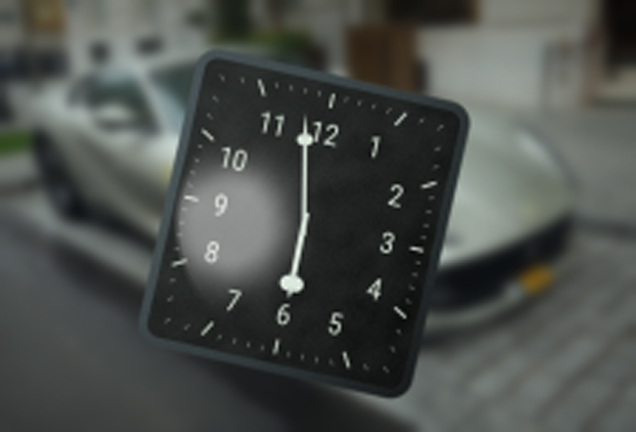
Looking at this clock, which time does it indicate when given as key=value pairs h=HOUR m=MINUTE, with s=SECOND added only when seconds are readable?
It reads h=5 m=58
